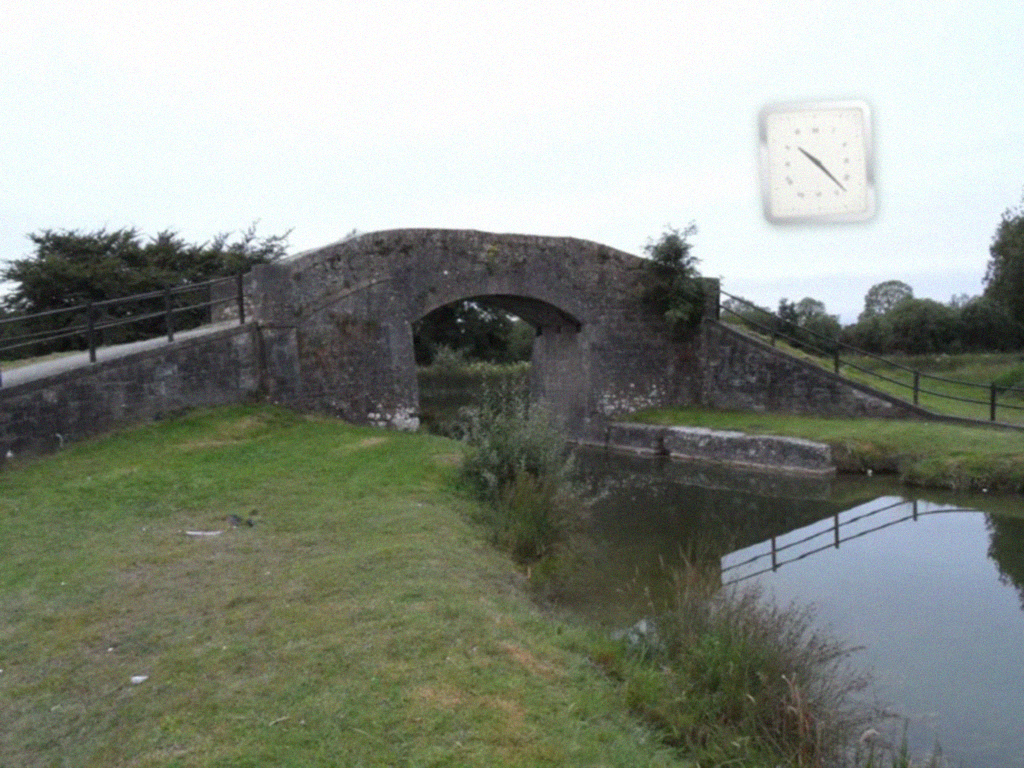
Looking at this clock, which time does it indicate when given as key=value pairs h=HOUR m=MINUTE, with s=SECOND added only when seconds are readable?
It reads h=10 m=23
